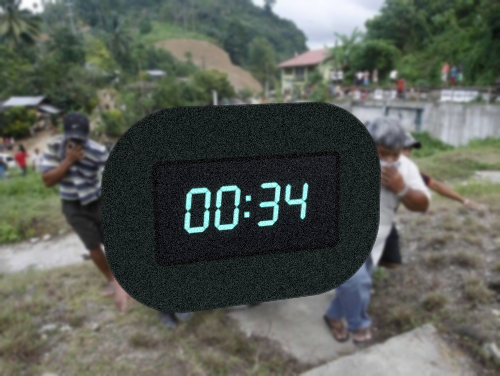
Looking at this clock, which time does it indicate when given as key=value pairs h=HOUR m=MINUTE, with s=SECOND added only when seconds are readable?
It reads h=0 m=34
